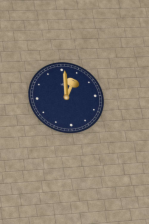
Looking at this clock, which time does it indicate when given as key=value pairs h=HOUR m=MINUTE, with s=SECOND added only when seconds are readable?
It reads h=1 m=1
